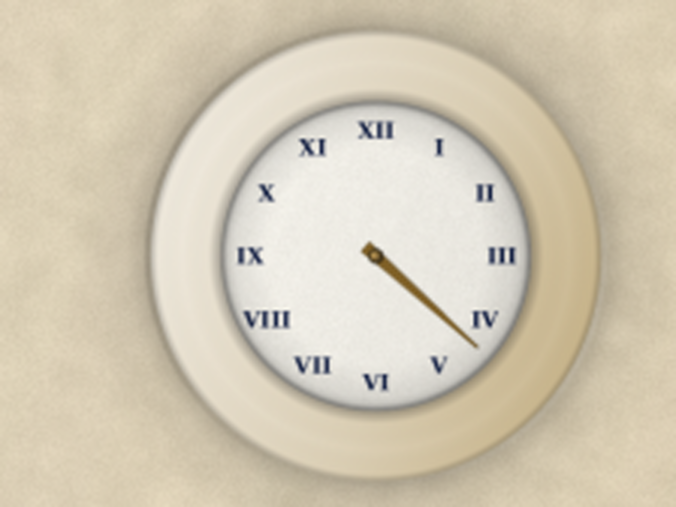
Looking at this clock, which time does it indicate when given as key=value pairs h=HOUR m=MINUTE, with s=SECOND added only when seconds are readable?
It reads h=4 m=22
